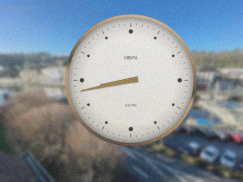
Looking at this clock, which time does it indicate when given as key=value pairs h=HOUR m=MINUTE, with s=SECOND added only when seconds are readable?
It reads h=8 m=43
